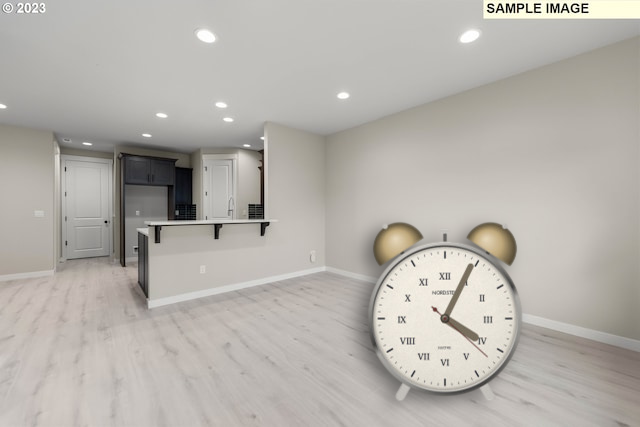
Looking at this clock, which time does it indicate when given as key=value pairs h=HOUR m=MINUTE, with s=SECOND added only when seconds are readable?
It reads h=4 m=4 s=22
